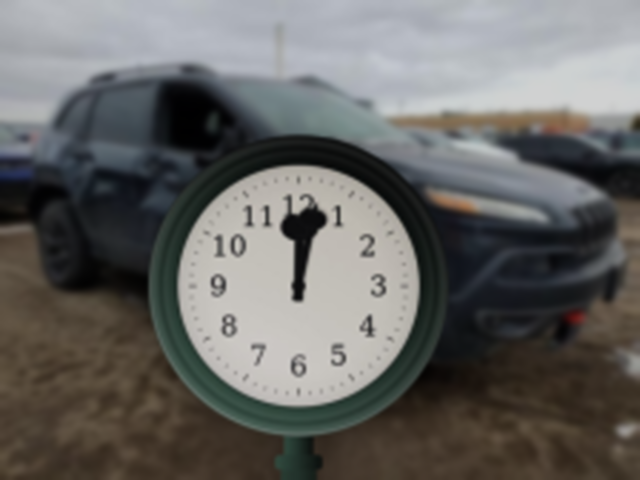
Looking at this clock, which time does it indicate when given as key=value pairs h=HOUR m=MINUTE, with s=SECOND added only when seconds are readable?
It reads h=12 m=2
